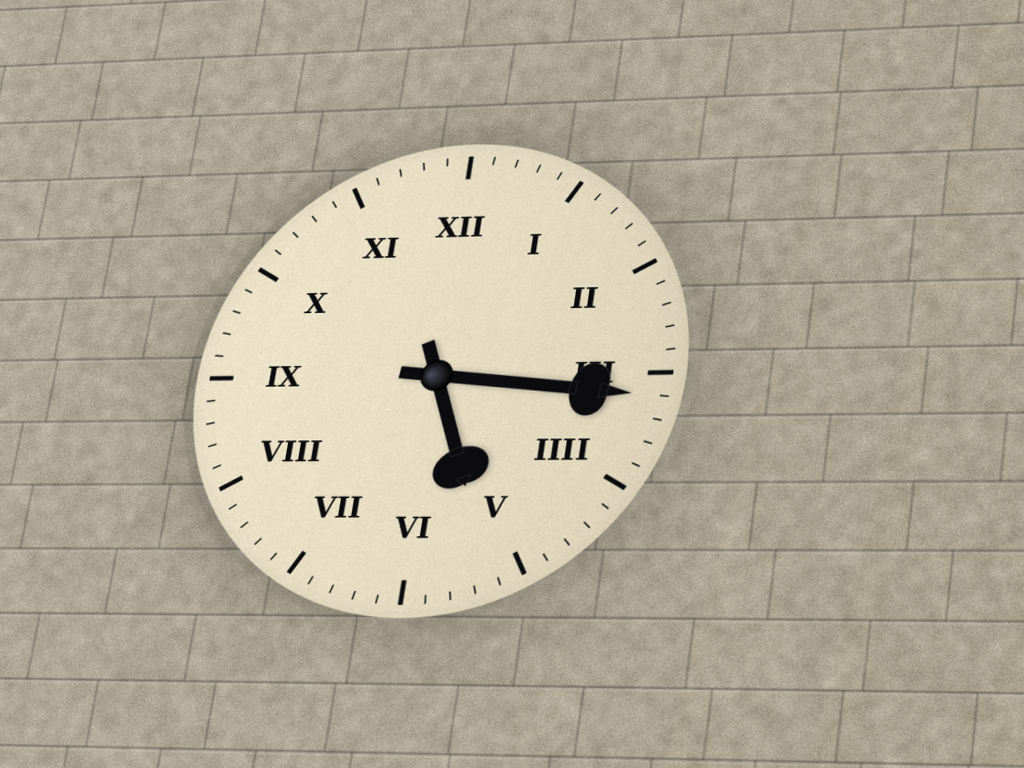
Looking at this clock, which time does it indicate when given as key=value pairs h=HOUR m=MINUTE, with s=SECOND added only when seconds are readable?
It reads h=5 m=16
